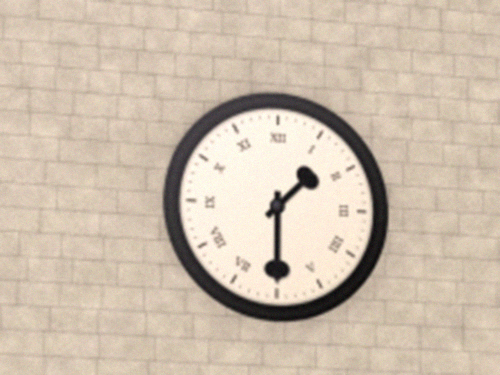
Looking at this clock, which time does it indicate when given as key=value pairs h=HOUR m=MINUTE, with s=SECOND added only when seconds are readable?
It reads h=1 m=30
